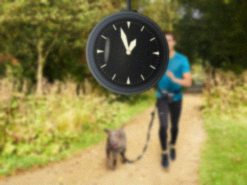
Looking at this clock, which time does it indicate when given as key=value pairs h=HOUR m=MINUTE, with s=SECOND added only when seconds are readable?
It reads h=12 m=57
